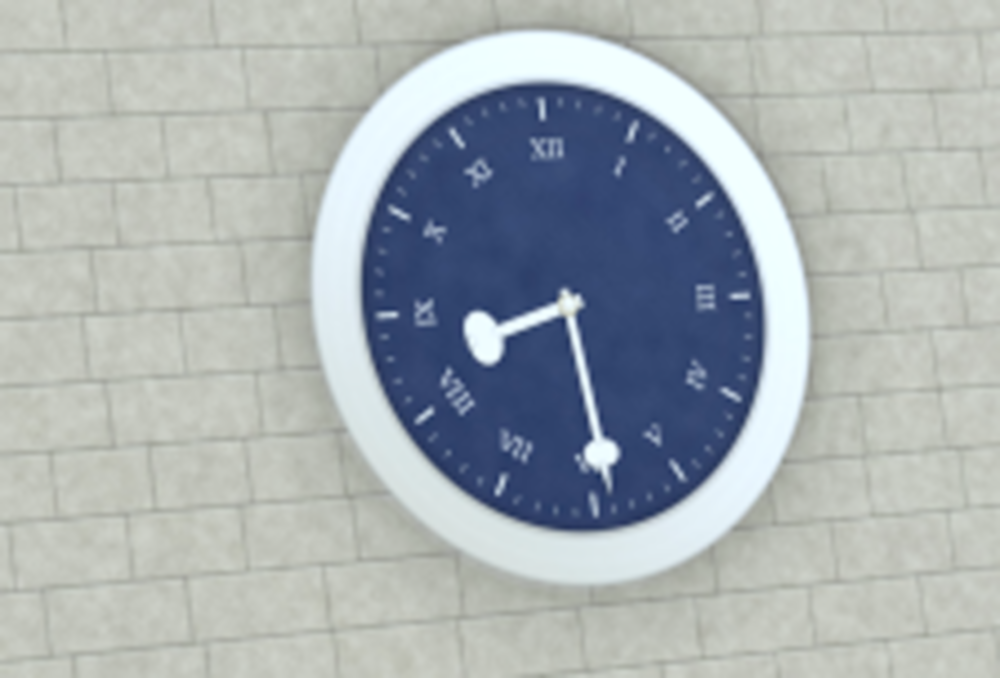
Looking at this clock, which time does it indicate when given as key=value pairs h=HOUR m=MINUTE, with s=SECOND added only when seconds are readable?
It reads h=8 m=29
